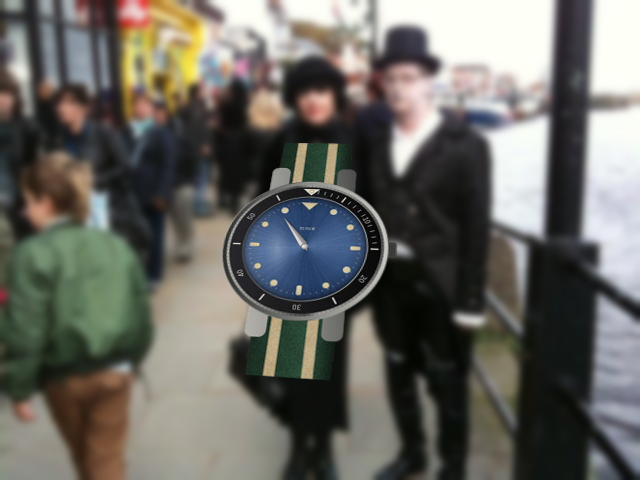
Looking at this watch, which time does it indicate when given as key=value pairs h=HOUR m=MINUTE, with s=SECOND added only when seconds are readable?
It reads h=10 m=54
